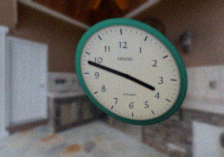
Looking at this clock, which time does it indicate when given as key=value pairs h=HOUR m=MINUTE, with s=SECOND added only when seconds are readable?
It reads h=3 m=48
